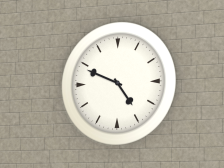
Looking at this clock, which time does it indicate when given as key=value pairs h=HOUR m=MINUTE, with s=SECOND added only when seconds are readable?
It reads h=4 m=49
